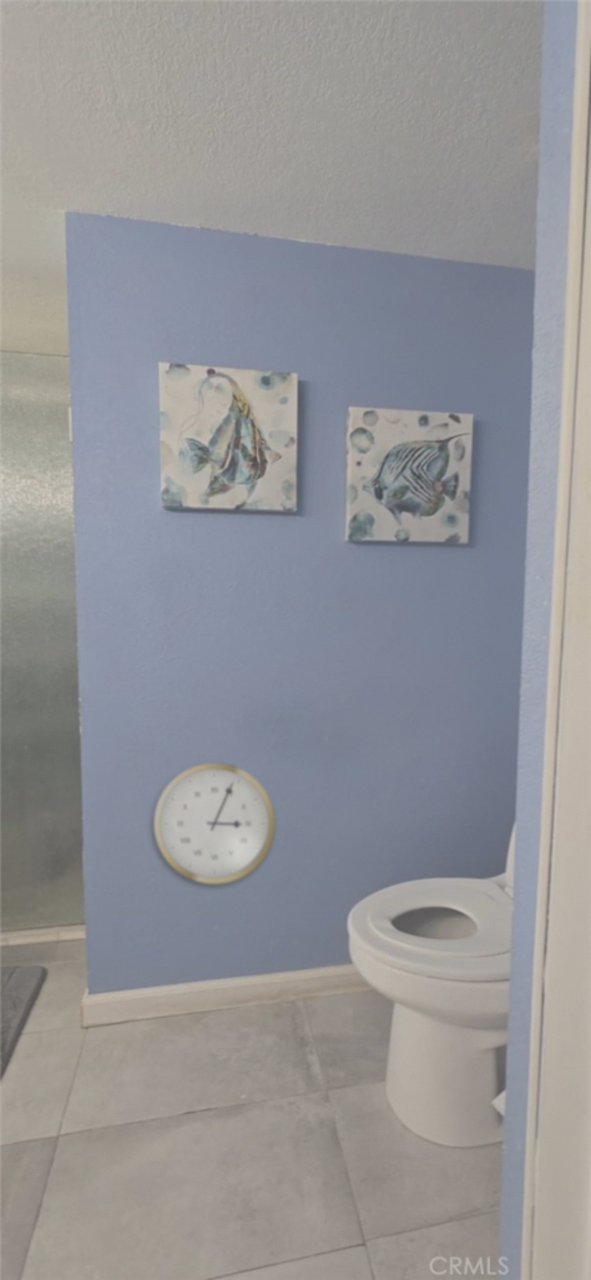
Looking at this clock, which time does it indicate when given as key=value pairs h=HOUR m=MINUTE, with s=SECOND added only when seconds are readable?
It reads h=3 m=4
